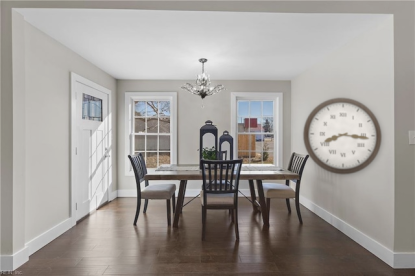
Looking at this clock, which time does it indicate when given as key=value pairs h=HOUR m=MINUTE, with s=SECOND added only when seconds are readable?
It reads h=8 m=16
